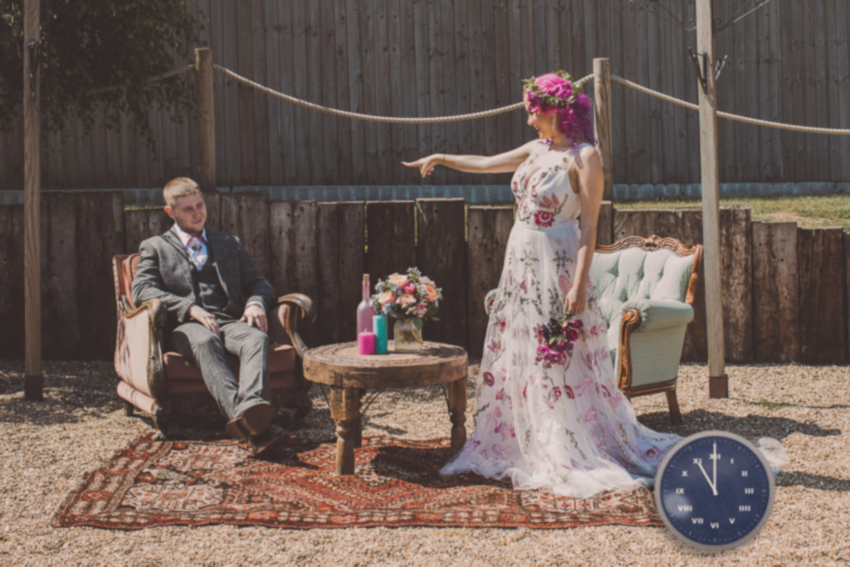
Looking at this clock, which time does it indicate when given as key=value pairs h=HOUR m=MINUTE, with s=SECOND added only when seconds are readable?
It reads h=11 m=0
